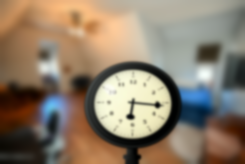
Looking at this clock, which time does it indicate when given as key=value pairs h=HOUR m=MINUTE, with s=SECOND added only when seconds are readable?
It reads h=6 m=16
